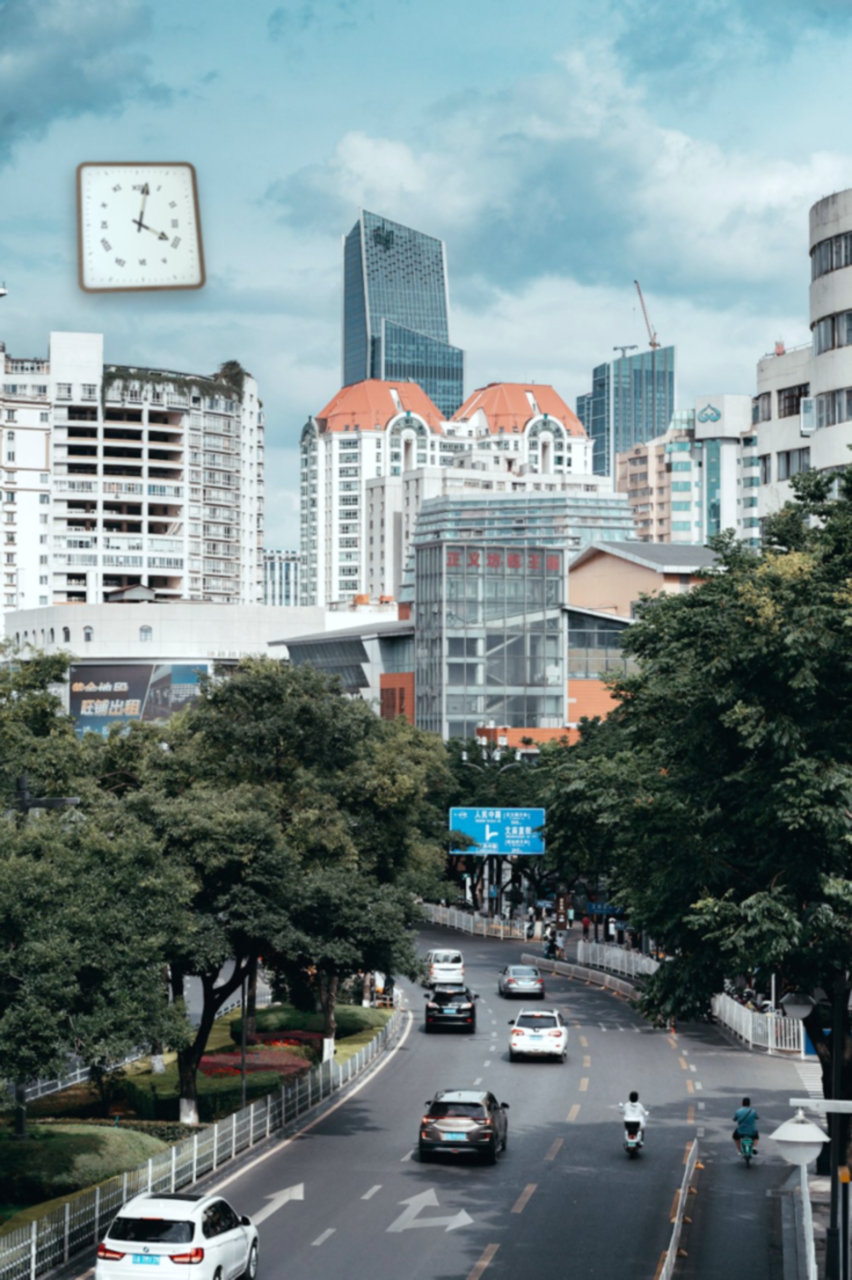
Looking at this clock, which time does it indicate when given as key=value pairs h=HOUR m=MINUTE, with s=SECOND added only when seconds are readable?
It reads h=4 m=2
